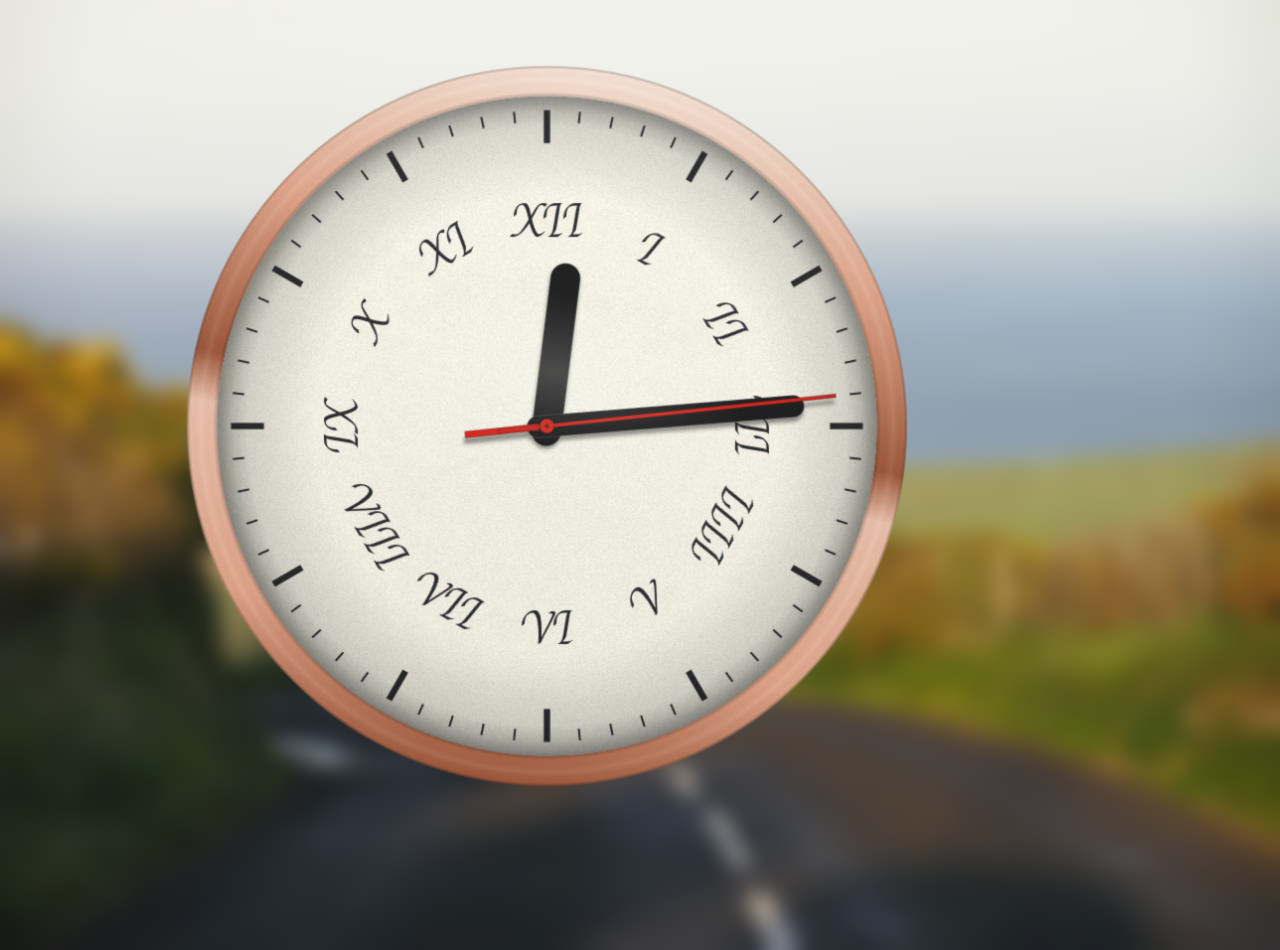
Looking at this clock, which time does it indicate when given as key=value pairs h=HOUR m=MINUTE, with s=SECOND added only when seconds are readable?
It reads h=12 m=14 s=14
